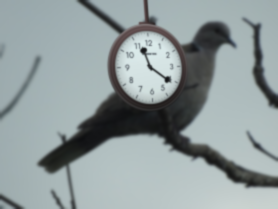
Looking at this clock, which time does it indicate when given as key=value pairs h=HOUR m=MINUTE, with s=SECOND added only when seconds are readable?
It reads h=11 m=21
